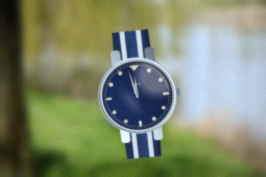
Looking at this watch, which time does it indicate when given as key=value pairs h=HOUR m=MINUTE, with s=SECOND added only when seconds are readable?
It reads h=11 m=58
